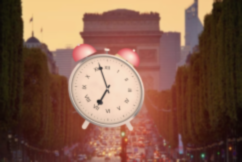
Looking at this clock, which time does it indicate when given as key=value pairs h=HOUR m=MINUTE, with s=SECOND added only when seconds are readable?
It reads h=6 m=57
